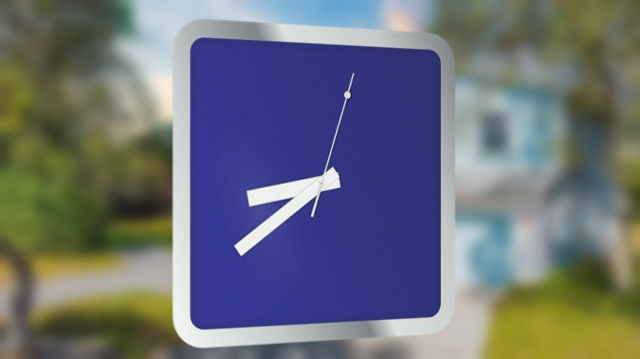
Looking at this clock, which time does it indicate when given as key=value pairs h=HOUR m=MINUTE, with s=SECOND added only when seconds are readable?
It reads h=8 m=39 s=3
